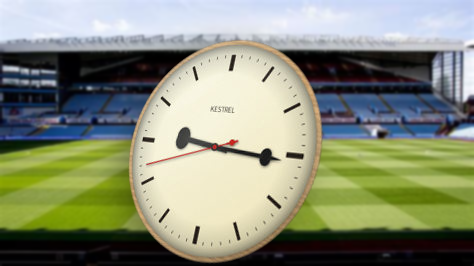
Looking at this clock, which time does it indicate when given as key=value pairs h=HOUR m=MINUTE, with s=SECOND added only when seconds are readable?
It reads h=9 m=15 s=42
